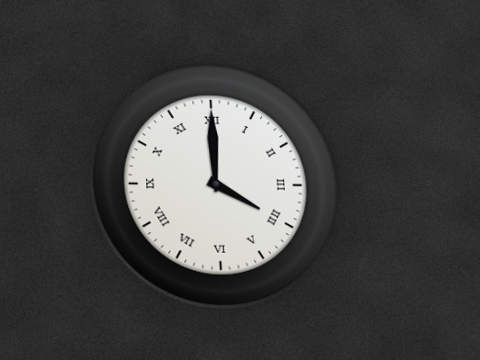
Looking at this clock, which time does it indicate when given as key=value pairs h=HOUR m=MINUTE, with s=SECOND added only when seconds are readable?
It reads h=4 m=0
